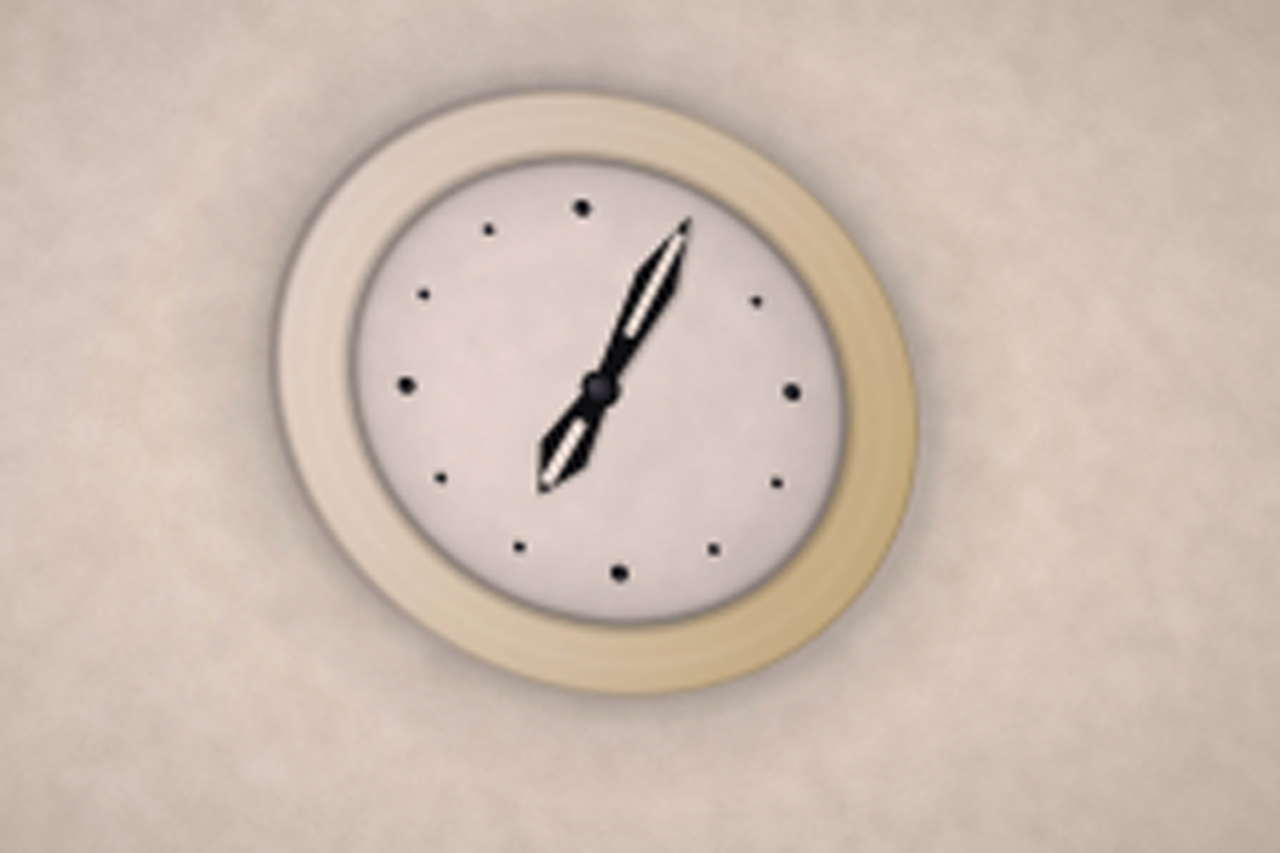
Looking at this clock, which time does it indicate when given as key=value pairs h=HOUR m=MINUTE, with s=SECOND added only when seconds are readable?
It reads h=7 m=5
